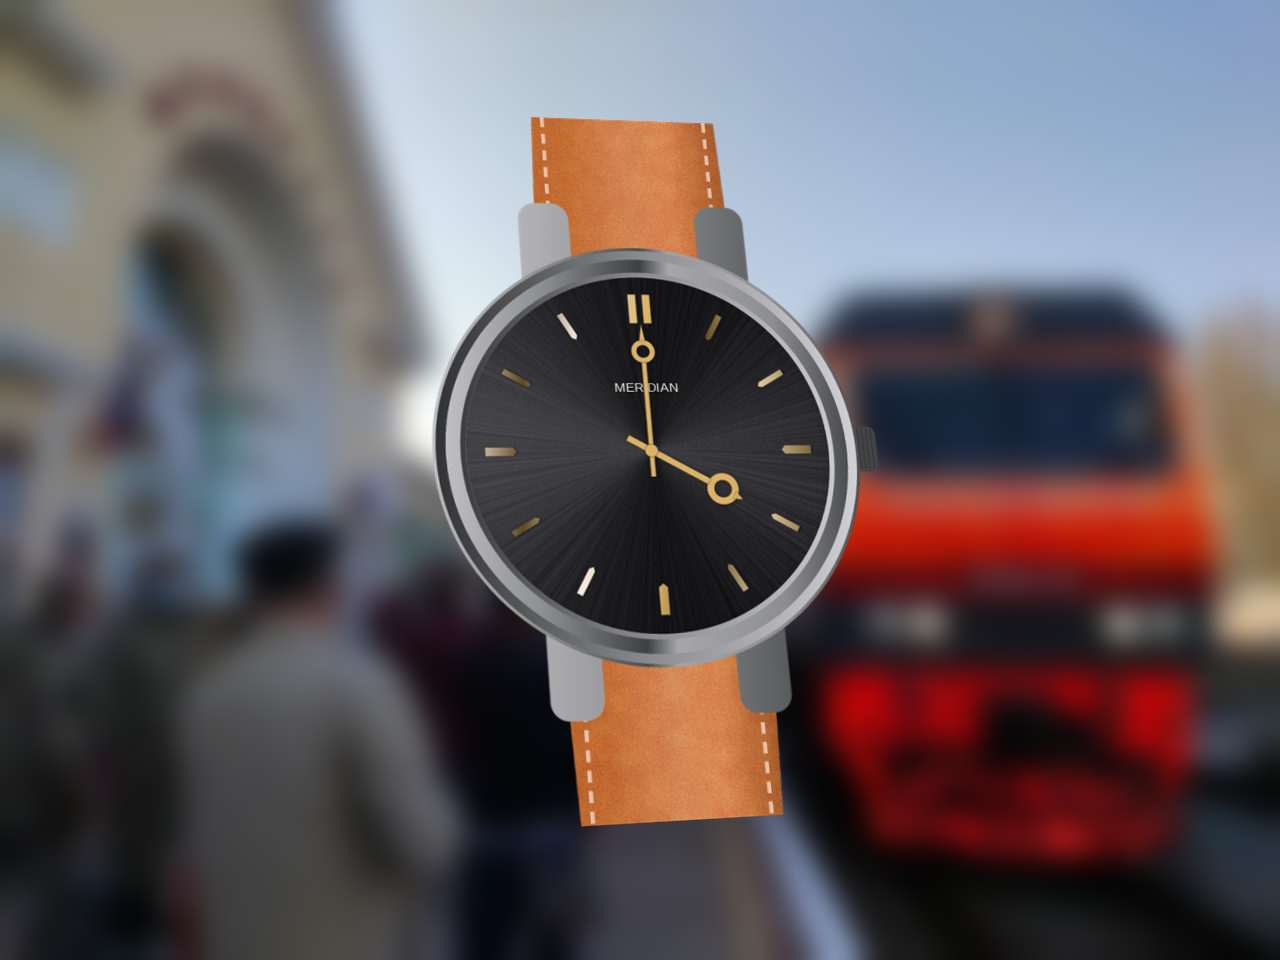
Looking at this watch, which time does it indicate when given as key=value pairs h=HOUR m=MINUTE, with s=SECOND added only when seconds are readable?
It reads h=4 m=0
